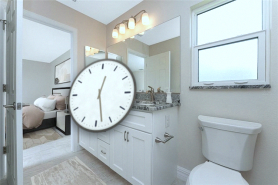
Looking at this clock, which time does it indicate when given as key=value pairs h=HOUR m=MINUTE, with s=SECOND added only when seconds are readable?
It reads h=12 m=28
